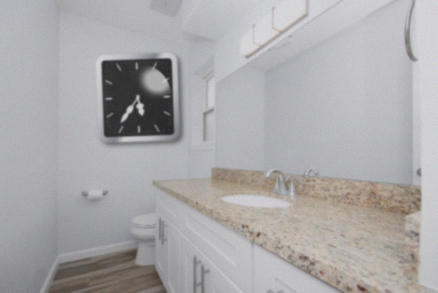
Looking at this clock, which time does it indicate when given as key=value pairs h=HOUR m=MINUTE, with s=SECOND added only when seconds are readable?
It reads h=5 m=36
